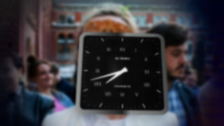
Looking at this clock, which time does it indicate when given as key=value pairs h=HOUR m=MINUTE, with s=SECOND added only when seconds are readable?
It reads h=7 m=42
